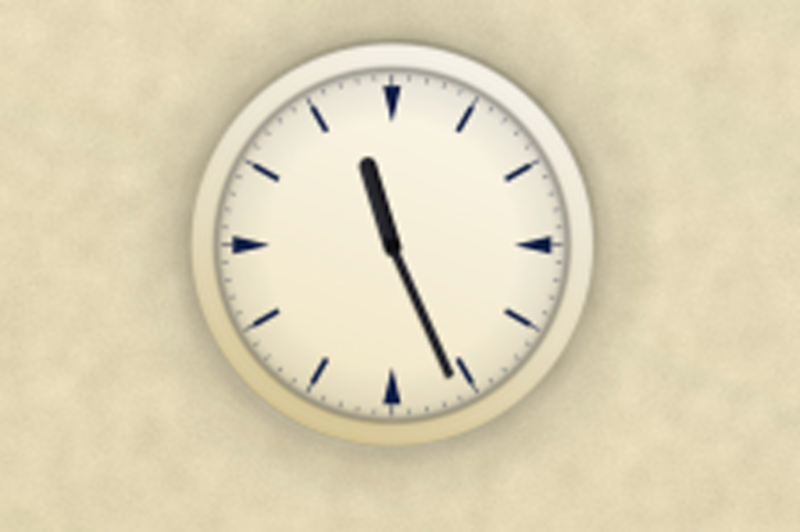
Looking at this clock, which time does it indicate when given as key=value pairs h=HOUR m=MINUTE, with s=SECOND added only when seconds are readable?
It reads h=11 m=26
